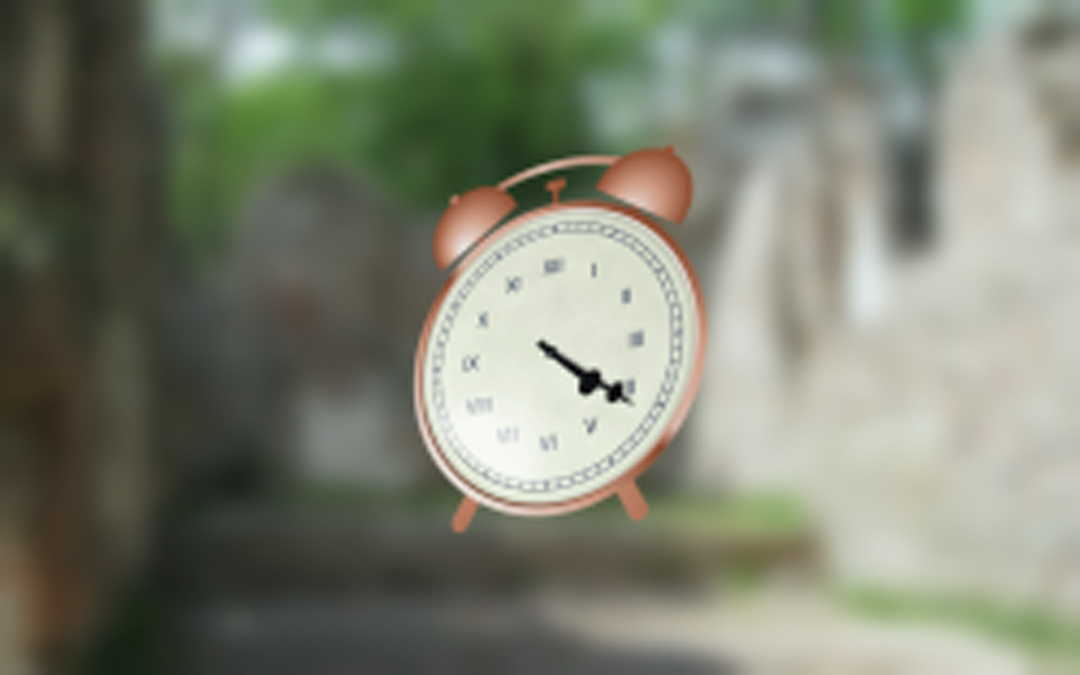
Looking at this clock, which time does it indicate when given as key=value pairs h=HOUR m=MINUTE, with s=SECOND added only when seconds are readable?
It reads h=4 m=21
